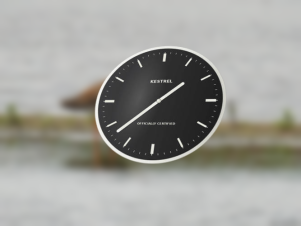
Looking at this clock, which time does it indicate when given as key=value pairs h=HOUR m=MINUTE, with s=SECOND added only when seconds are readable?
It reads h=1 m=38
